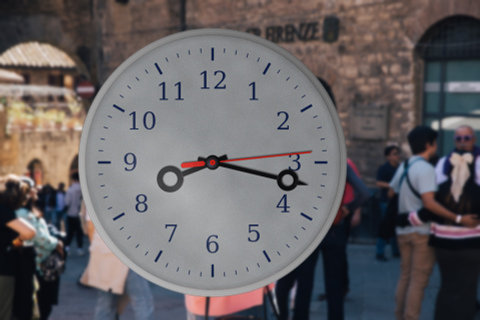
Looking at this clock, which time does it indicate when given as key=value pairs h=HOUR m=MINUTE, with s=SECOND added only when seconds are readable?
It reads h=8 m=17 s=14
